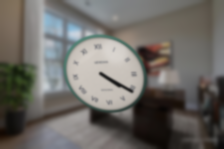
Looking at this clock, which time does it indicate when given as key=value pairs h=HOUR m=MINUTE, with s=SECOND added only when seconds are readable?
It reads h=4 m=21
